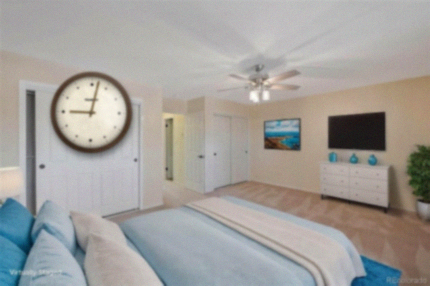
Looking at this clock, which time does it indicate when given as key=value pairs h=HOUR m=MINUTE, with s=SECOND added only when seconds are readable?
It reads h=9 m=2
